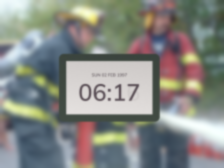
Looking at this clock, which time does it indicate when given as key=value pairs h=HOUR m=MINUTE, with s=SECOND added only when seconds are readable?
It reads h=6 m=17
